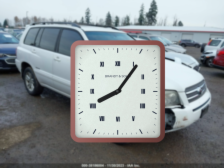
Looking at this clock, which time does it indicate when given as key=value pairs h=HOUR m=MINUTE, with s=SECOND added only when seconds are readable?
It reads h=8 m=6
